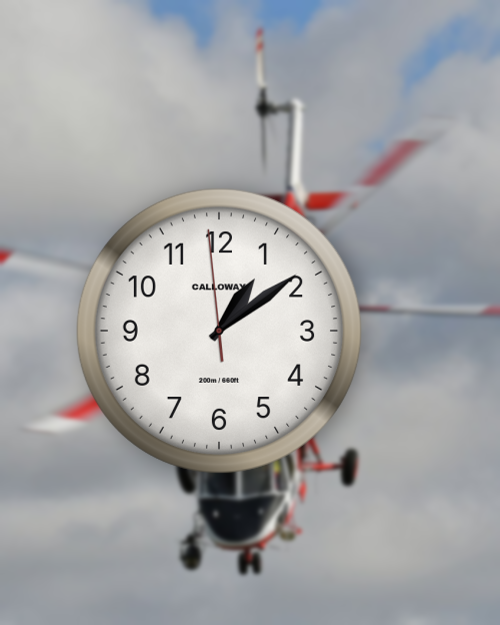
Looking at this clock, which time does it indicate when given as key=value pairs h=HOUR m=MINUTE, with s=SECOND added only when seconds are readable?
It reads h=1 m=8 s=59
